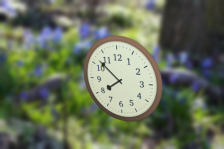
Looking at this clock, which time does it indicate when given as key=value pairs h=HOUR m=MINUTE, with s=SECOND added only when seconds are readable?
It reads h=7 m=52
